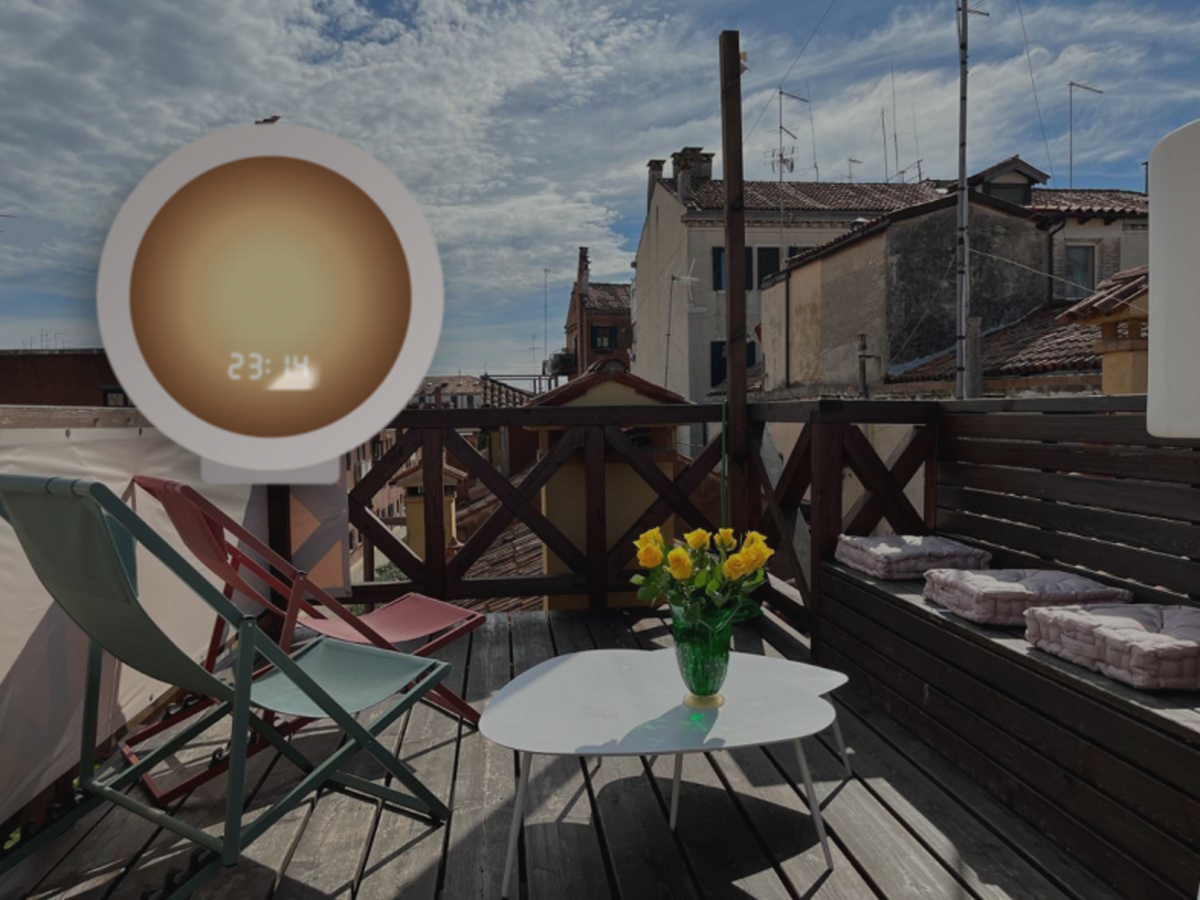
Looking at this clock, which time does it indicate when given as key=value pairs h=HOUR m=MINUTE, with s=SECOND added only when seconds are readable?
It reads h=23 m=14
